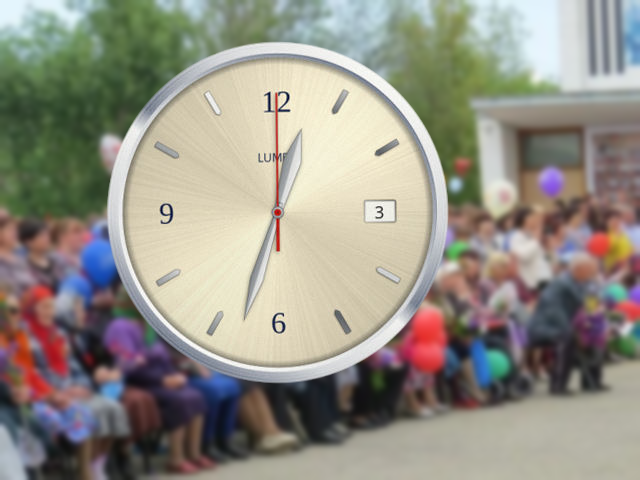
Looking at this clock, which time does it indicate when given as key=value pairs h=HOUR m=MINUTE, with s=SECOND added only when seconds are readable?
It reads h=12 m=33 s=0
